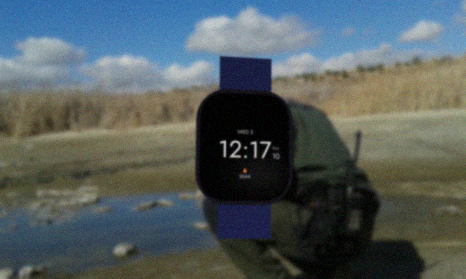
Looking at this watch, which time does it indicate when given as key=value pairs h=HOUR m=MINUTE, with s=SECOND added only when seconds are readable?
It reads h=12 m=17
